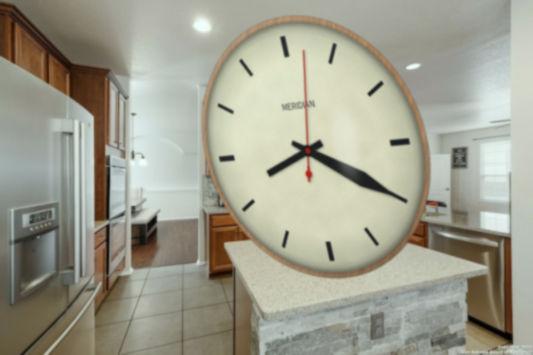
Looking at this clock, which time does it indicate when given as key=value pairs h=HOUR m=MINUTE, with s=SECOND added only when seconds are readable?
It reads h=8 m=20 s=2
